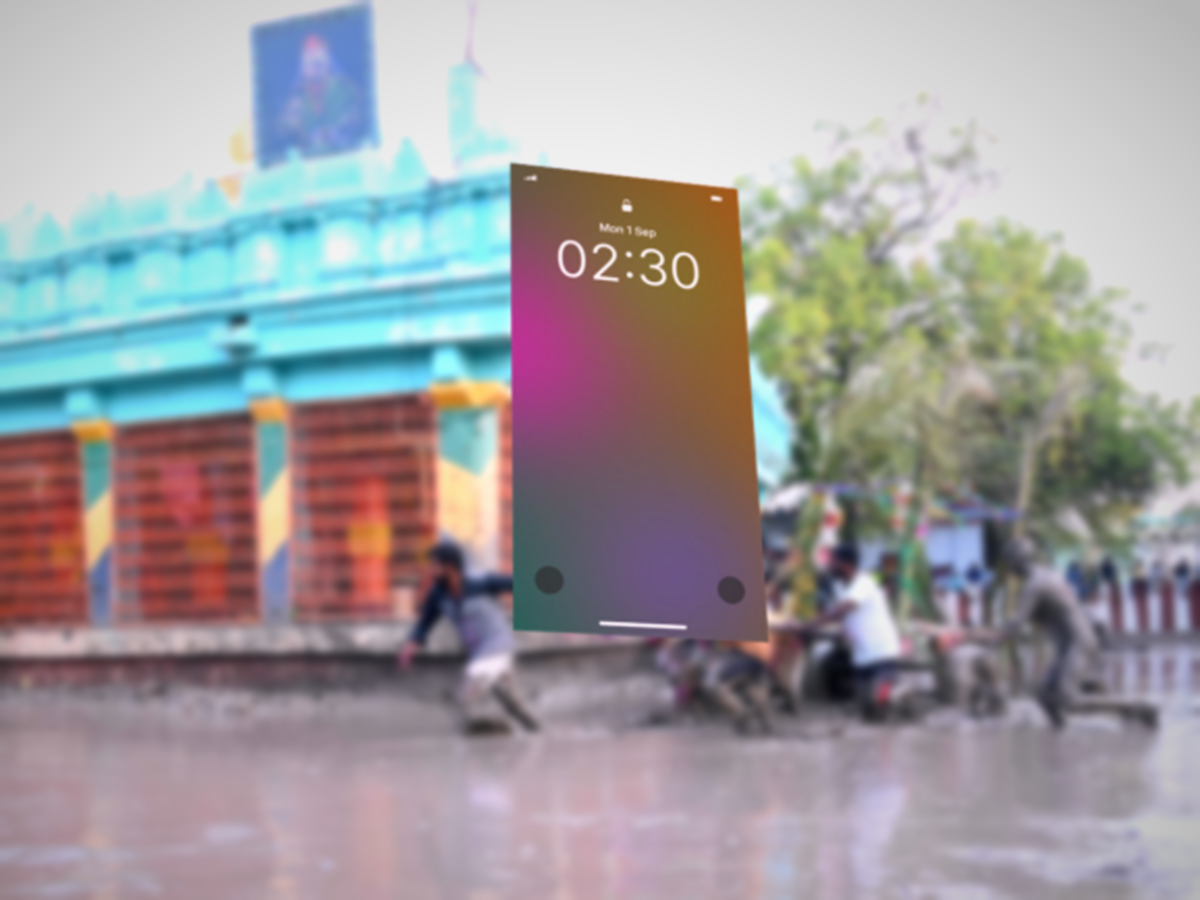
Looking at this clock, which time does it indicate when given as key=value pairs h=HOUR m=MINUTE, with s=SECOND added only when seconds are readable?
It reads h=2 m=30
